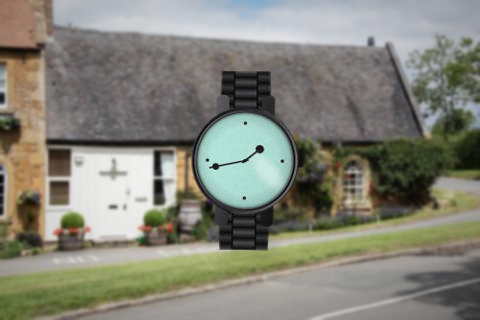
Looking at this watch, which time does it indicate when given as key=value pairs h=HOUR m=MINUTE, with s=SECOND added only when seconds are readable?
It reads h=1 m=43
